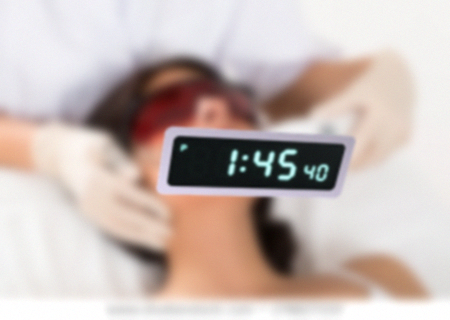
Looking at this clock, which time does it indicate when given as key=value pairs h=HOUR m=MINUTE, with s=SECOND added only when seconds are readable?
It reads h=1 m=45 s=40
